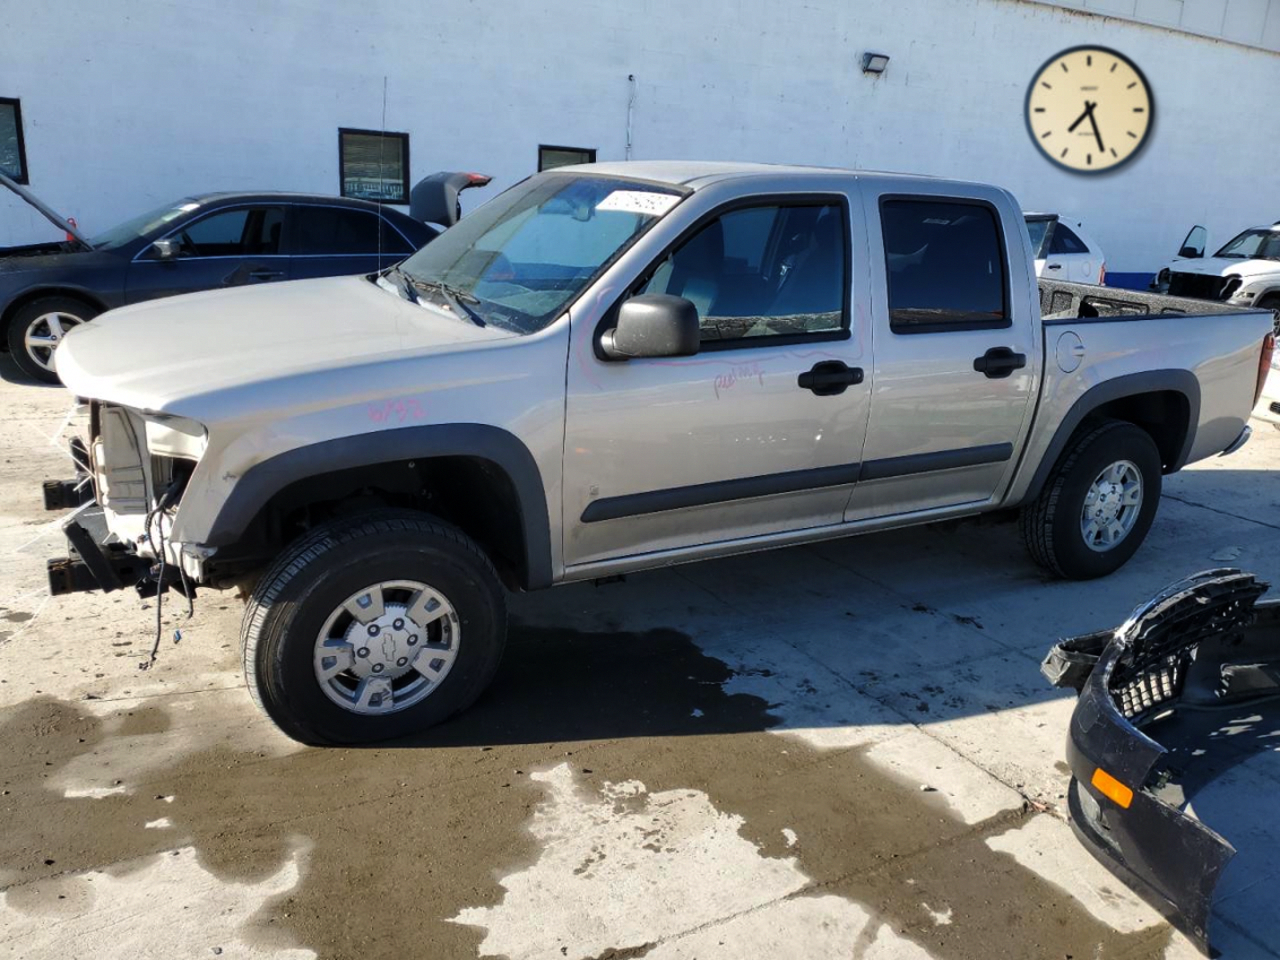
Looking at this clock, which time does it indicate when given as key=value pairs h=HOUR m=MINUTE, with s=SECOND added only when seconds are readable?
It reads h=7 m=27
